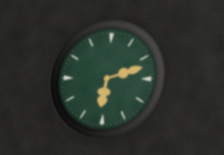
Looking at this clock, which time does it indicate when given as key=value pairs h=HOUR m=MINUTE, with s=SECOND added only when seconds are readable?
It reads h=6 m=12
